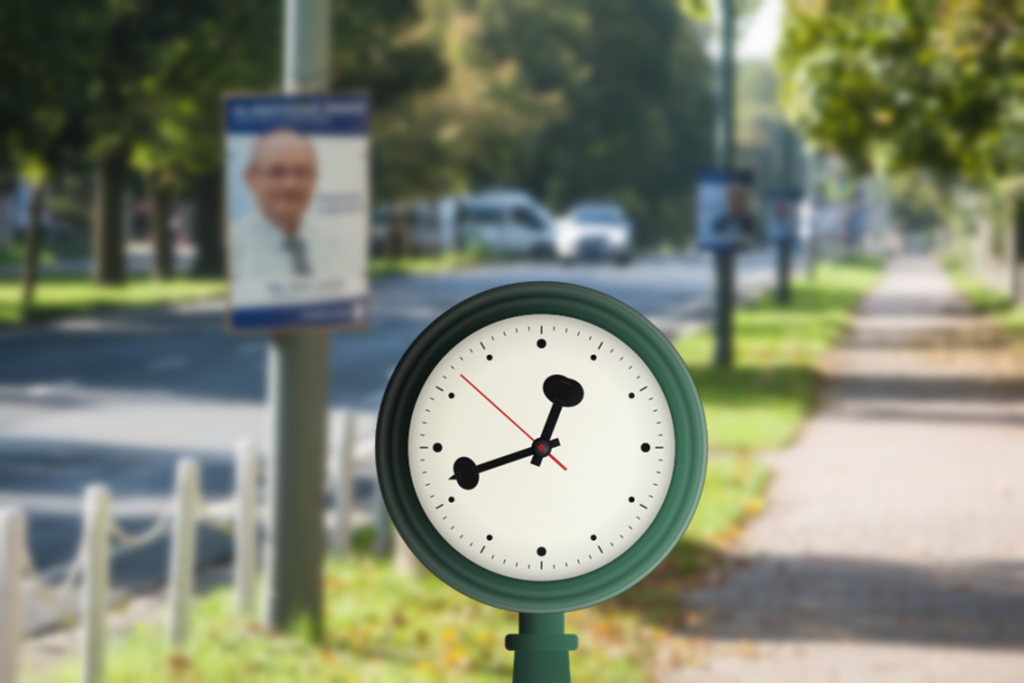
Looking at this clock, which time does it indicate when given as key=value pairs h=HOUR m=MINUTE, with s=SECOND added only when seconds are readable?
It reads h=12 m=41 s=52
